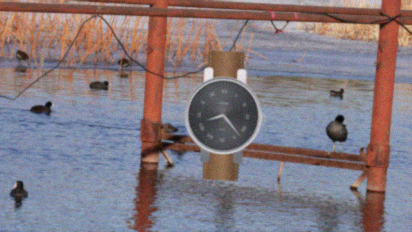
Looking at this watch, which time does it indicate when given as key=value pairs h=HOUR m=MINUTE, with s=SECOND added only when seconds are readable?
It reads h=8 m=23
